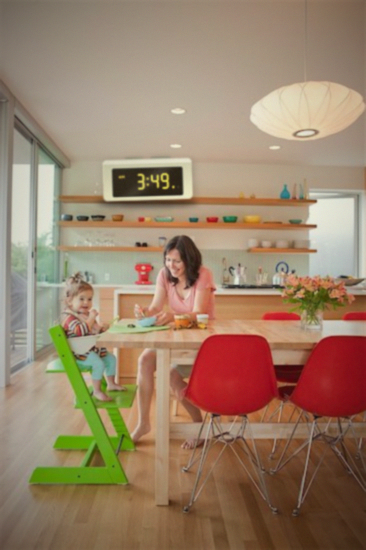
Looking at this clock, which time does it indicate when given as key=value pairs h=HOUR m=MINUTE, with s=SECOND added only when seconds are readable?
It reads h=3 m=49
